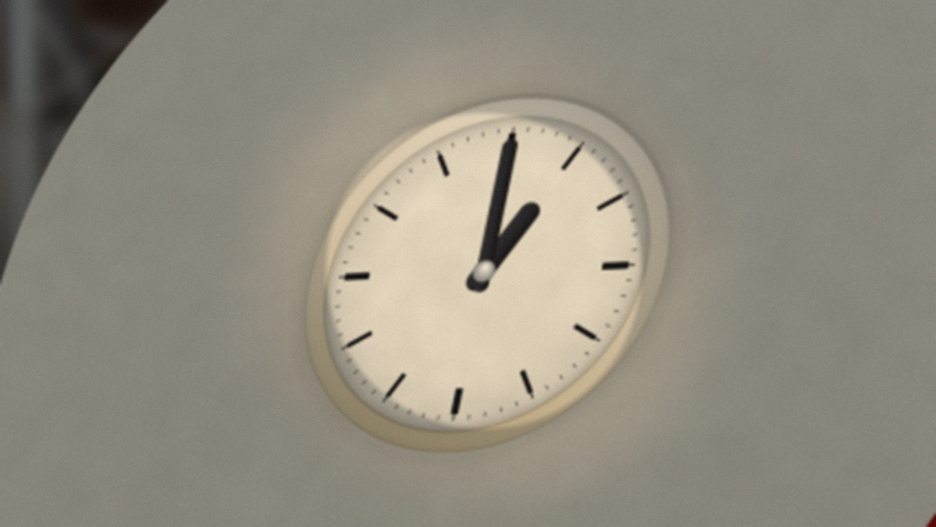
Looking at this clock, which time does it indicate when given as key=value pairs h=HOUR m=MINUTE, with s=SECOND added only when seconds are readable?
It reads h=1 m=0
